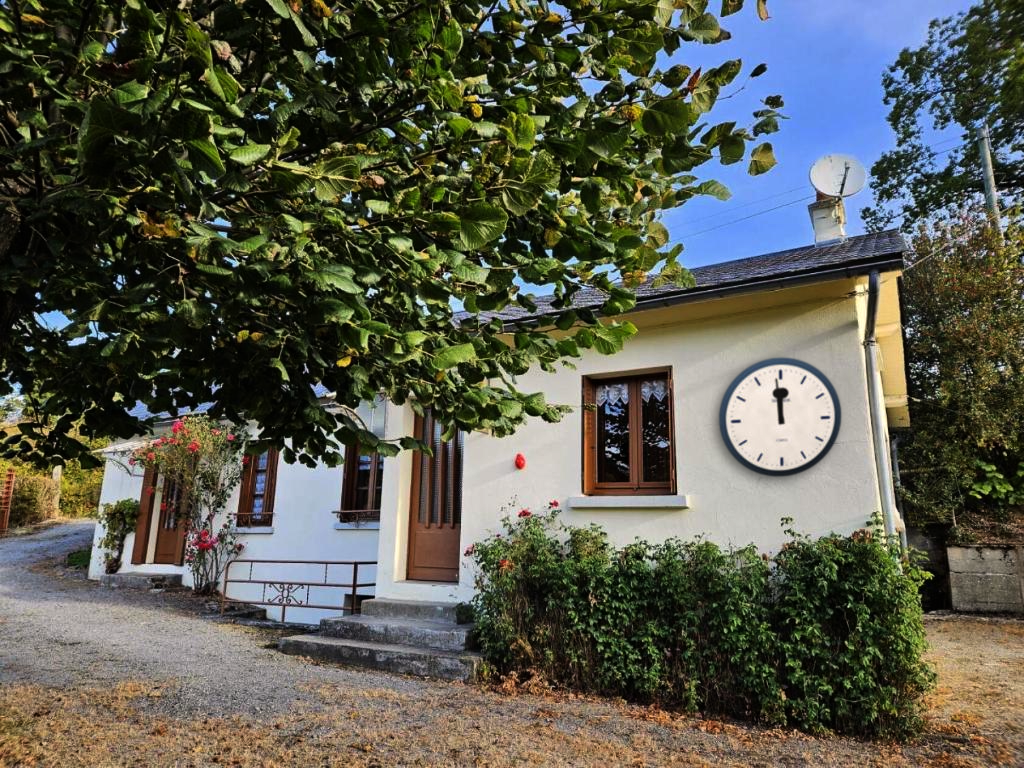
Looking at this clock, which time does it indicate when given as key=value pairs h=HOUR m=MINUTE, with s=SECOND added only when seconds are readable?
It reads h=11 m=59
